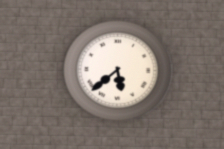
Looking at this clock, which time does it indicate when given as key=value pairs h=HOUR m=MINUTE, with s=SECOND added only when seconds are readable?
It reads h=5 m=38
